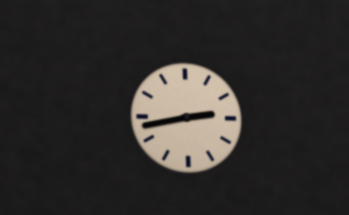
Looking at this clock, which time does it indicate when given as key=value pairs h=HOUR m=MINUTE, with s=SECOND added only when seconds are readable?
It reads h=2 m=43
